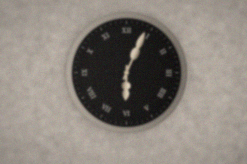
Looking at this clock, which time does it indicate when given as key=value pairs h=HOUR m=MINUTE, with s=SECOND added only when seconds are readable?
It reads h=6 m=4
